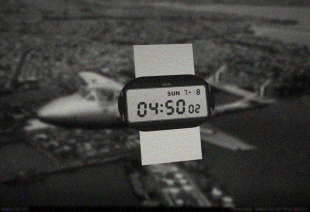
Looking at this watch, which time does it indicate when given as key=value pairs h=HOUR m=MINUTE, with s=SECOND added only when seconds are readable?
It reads h=4 m=50 s=2
